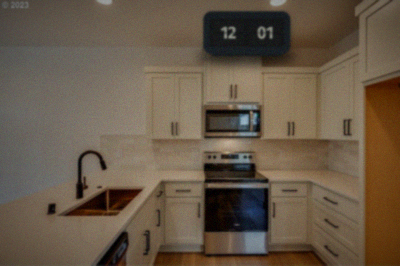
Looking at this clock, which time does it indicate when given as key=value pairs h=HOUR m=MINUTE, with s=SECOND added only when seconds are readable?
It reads h=12 m=1
